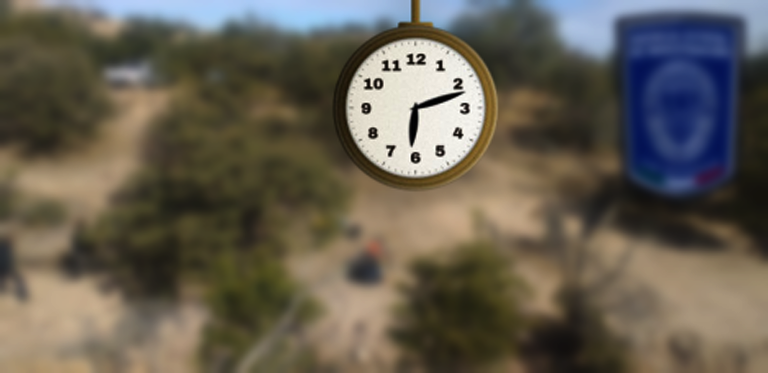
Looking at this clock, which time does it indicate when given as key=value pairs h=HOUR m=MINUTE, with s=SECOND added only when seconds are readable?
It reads h=6 m=12
